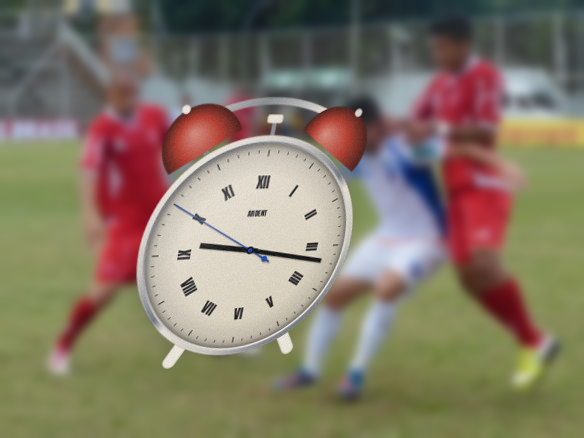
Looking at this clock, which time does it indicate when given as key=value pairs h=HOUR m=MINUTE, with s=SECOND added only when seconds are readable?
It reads h=9 m=16 s=50
